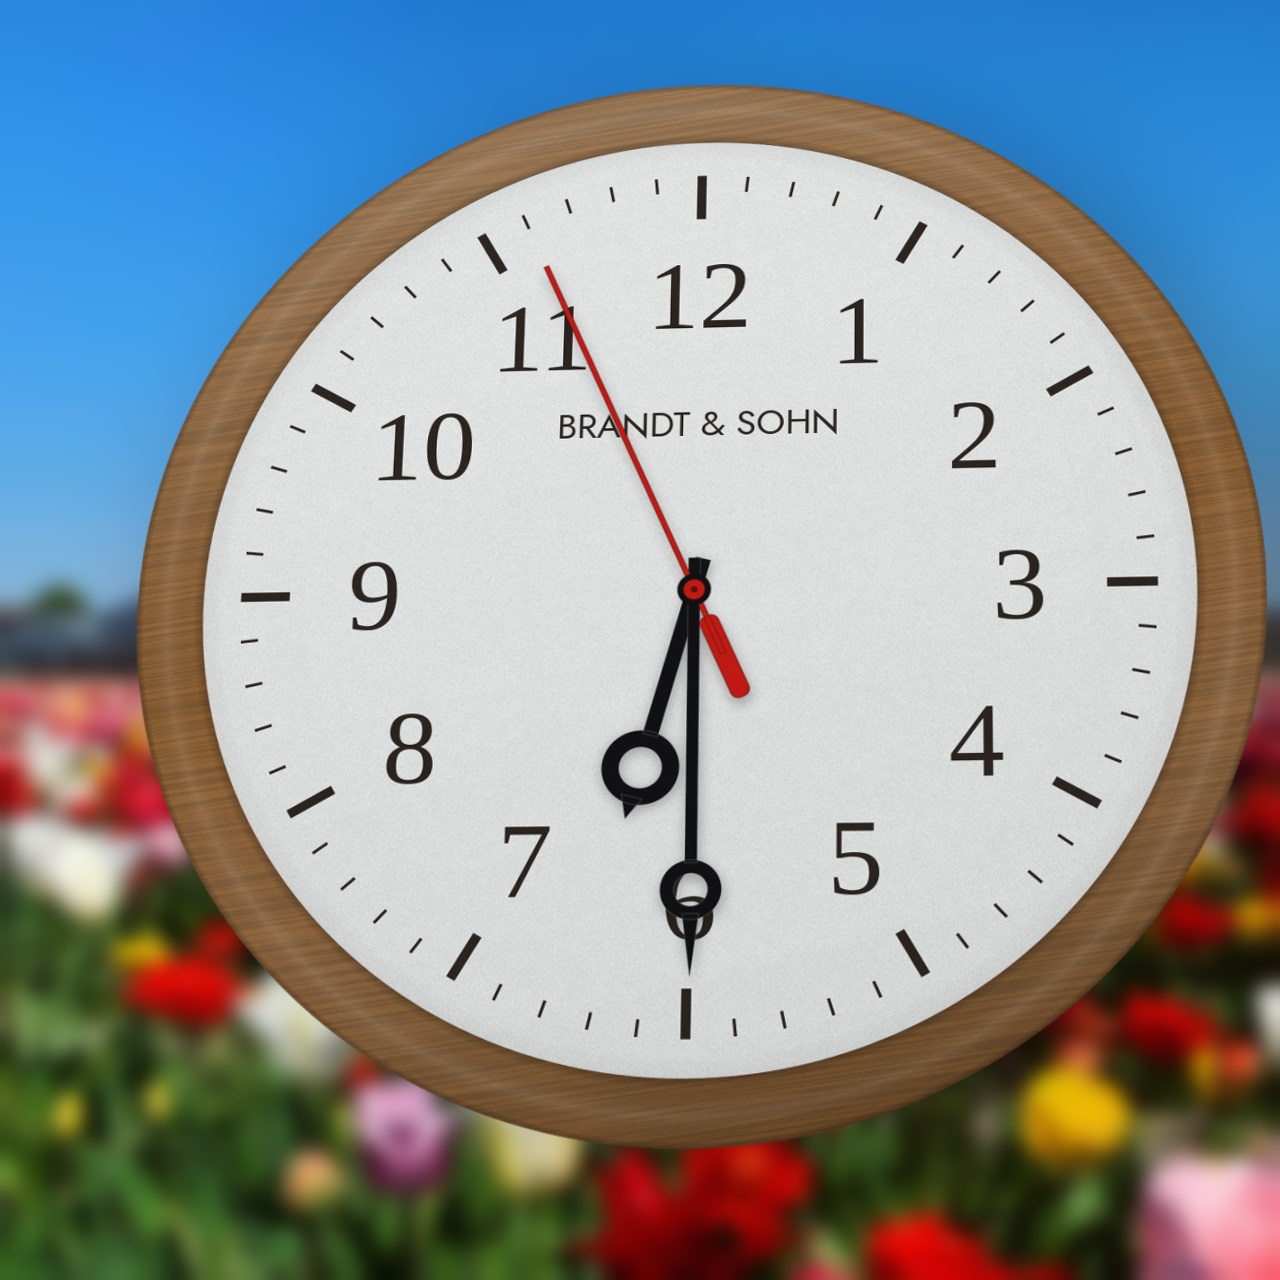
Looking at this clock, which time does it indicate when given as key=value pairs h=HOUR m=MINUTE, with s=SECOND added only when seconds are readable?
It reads h=6 m=29 s=56
